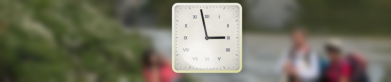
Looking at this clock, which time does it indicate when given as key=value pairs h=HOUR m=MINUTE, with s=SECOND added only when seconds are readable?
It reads h=2 m=58
